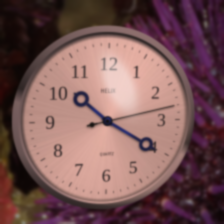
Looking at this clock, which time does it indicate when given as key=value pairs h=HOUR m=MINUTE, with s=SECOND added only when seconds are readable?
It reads h=10 m=20 s=13
